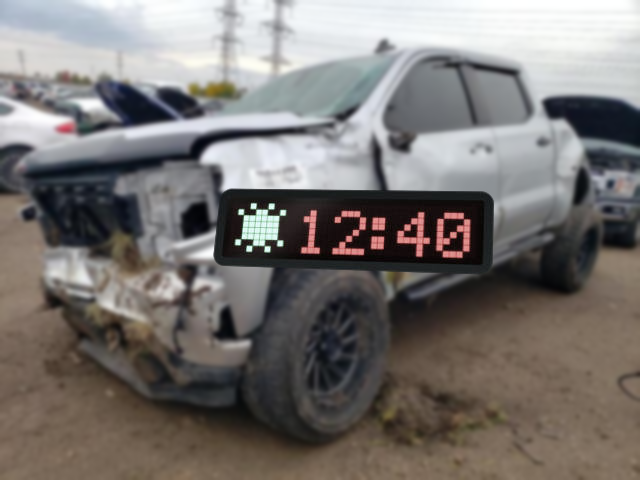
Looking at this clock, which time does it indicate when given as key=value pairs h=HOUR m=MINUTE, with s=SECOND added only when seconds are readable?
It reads h=12 m=40
